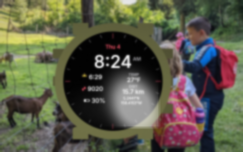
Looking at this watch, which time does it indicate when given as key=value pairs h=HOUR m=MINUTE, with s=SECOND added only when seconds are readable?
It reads h=8 m=24
